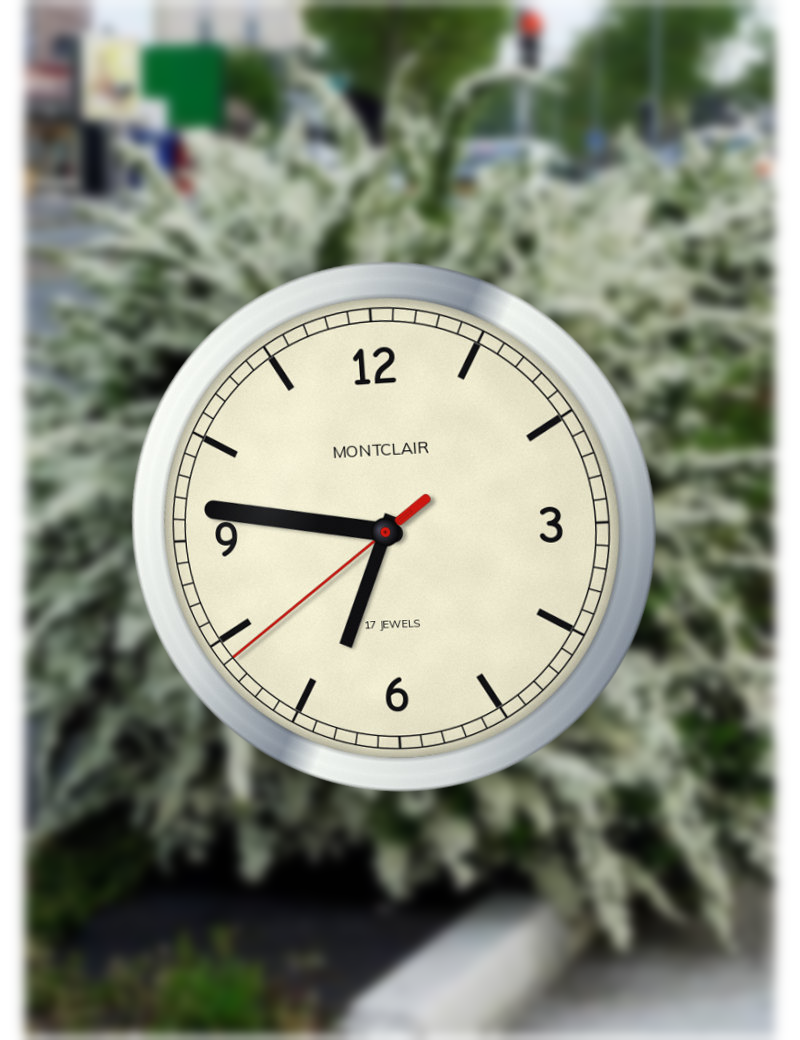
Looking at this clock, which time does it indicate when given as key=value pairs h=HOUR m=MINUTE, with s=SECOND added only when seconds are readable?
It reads h=6 m=46 s=39
